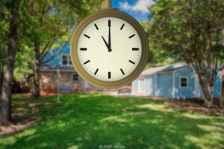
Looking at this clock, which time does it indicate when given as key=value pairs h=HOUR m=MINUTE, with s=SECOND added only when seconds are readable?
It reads h=11 m=0
